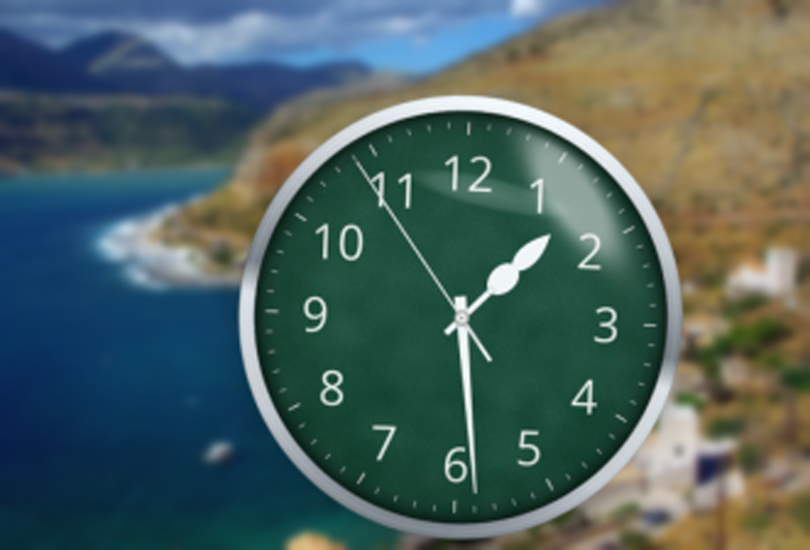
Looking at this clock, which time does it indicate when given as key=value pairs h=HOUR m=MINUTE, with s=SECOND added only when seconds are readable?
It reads h=1 m=28 s=54
